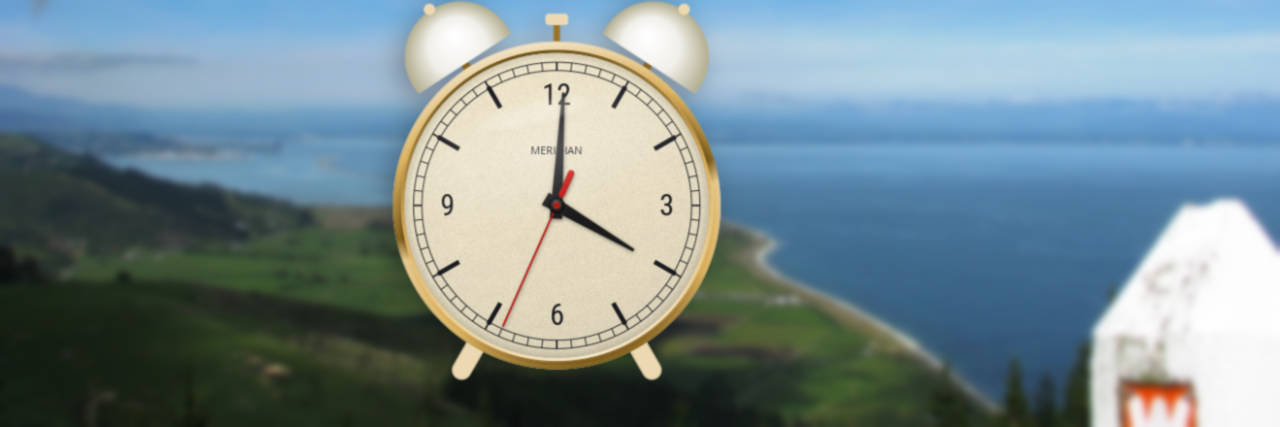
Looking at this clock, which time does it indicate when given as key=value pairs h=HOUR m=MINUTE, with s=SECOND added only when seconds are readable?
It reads h=4 m=0 s=34
